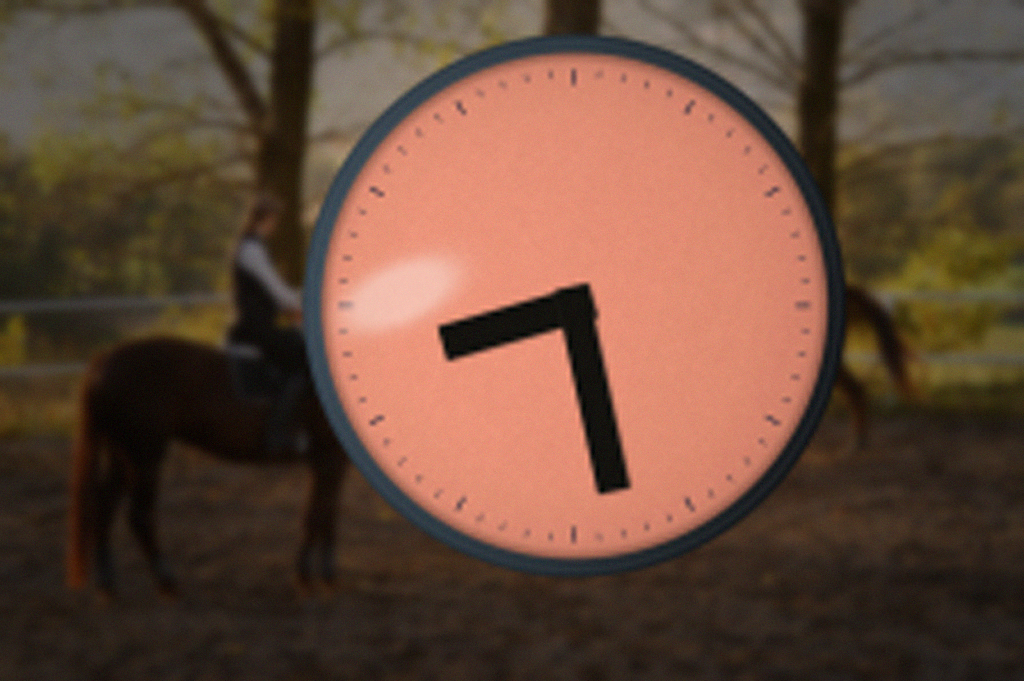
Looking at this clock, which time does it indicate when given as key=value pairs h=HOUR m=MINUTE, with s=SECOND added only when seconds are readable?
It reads h=8 m=28
